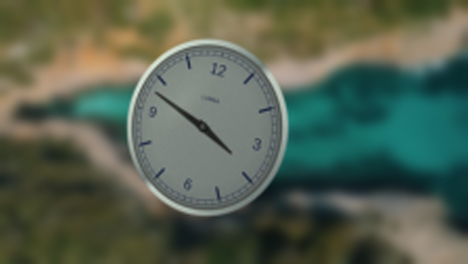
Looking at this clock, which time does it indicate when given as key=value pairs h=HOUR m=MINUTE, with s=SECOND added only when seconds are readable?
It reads h=3 m=48
